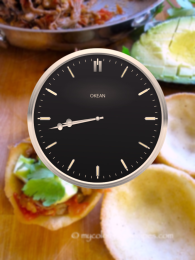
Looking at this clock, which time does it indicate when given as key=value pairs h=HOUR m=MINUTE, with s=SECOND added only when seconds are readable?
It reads h=8 m=43
